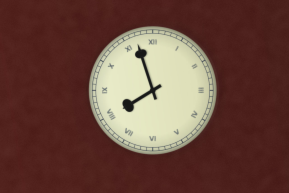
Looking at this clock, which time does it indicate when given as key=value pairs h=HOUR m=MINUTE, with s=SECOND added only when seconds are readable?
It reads h=7 m=57
